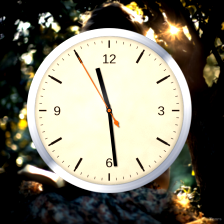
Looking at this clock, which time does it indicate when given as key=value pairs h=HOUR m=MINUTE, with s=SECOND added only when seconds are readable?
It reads h=11 m=28 s=55
